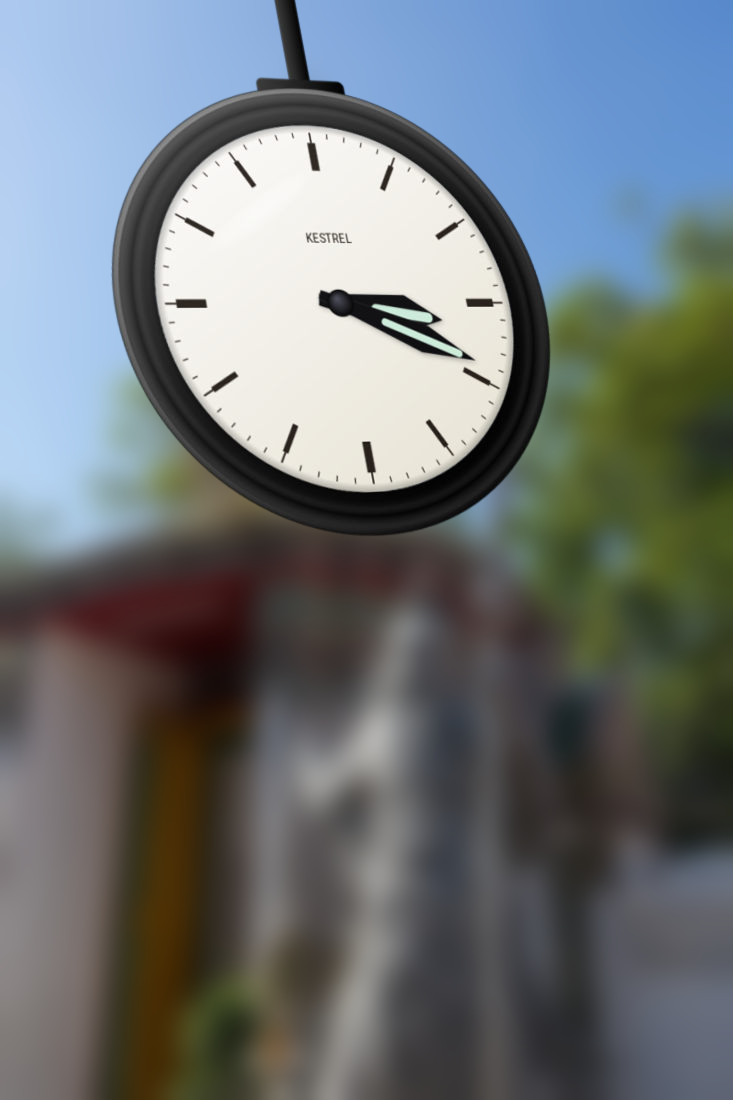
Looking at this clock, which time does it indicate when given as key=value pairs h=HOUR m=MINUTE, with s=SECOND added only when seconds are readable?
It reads h=3 m=19
